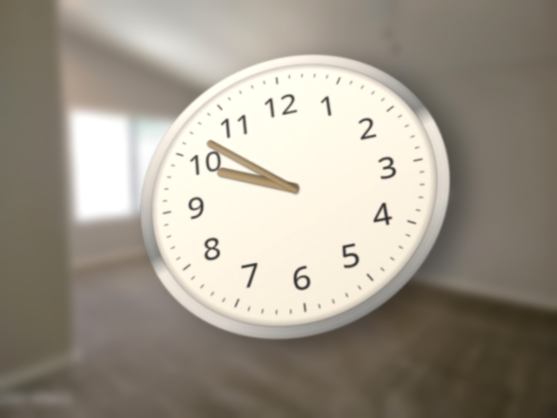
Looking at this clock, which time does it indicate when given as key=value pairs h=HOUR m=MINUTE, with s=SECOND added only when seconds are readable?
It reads h=9 m=52
